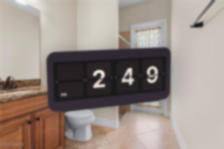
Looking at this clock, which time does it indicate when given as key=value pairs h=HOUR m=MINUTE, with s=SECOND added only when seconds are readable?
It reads h=2 m=49
